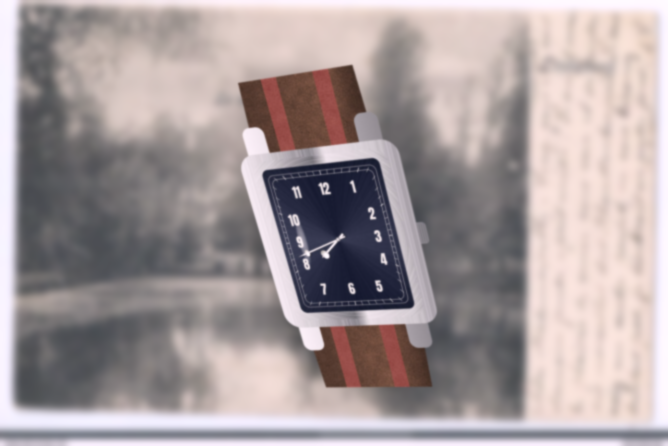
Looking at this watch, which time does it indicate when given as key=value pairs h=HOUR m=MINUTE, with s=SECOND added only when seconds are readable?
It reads h=7 m=42
